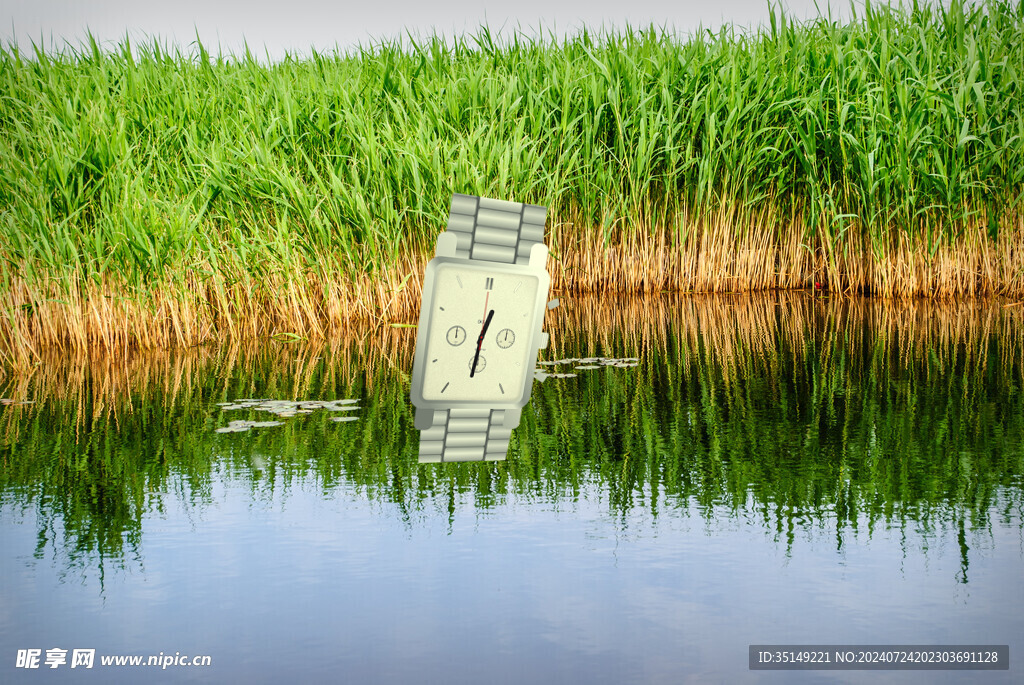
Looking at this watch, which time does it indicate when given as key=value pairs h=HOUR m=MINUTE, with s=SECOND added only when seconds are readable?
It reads h=12 m=31
